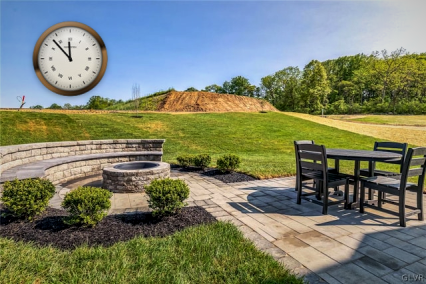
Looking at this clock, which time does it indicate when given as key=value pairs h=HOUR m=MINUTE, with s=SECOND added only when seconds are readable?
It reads h=11 m=53
